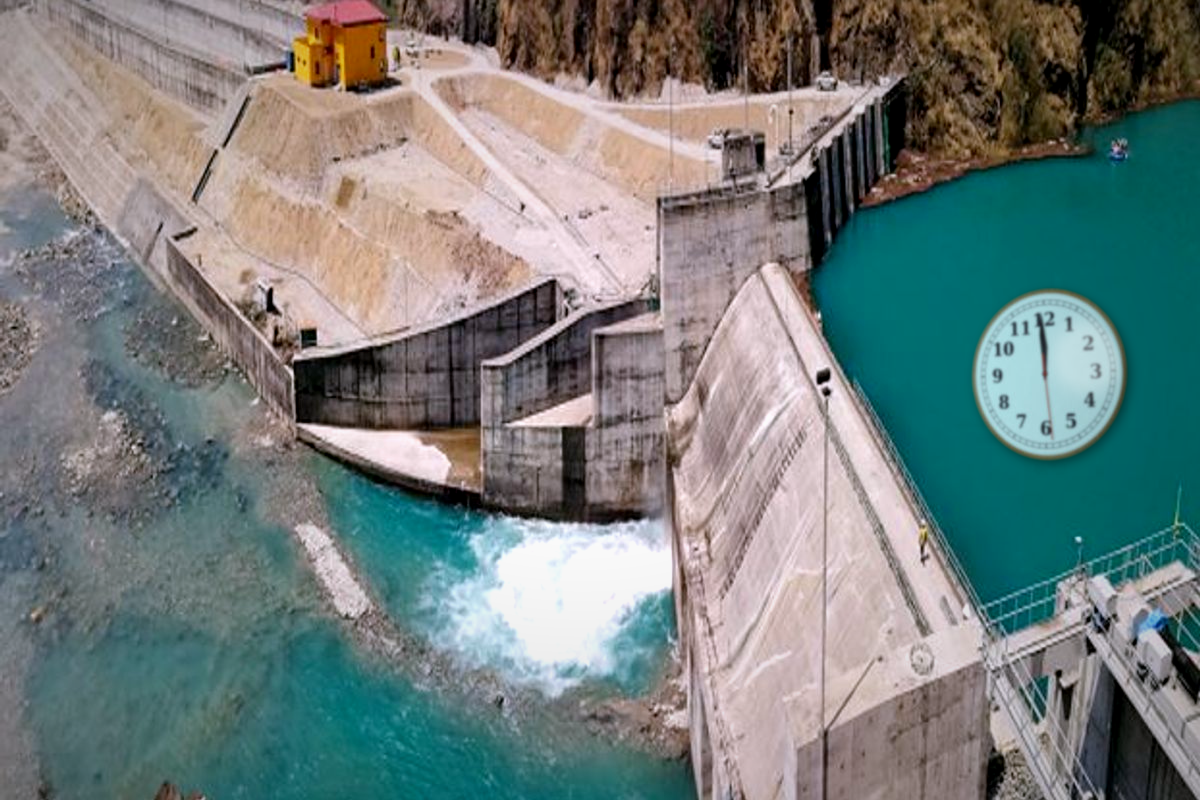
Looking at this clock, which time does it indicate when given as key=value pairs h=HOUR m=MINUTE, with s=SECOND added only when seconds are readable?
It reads h=11 m=59 s=29
